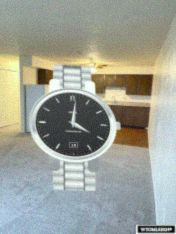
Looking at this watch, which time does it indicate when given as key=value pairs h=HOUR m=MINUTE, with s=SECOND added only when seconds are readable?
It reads h=4 m=1
